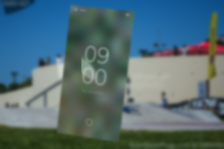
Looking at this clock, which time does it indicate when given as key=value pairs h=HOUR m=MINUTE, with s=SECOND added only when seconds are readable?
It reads h=9 m=0
